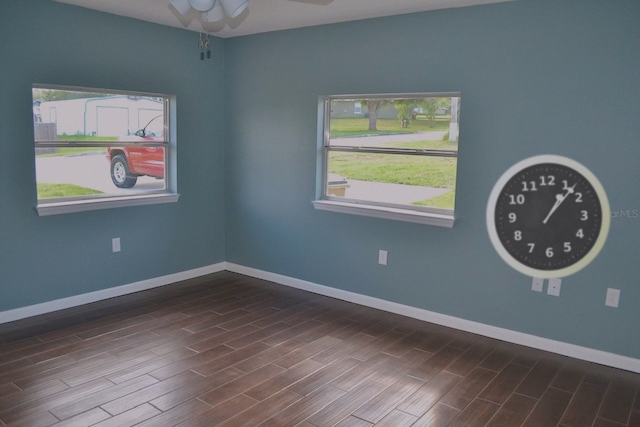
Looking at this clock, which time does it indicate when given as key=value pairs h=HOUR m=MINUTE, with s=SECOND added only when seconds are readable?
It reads h=1 m=7
